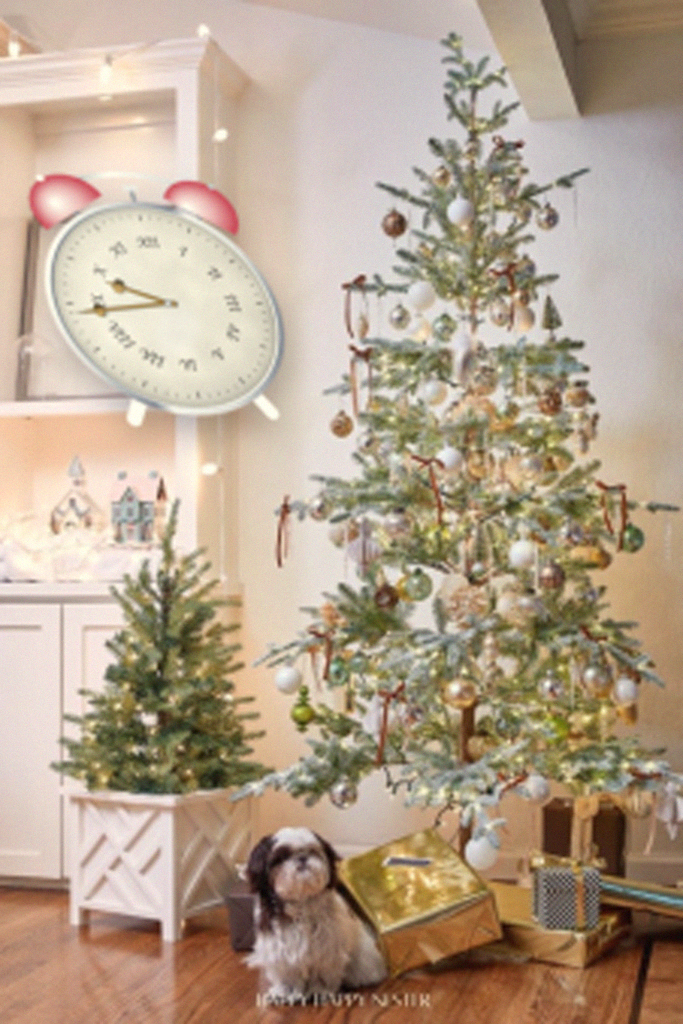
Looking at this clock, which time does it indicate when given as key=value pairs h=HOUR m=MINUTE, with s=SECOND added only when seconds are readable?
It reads h=9 m=44
